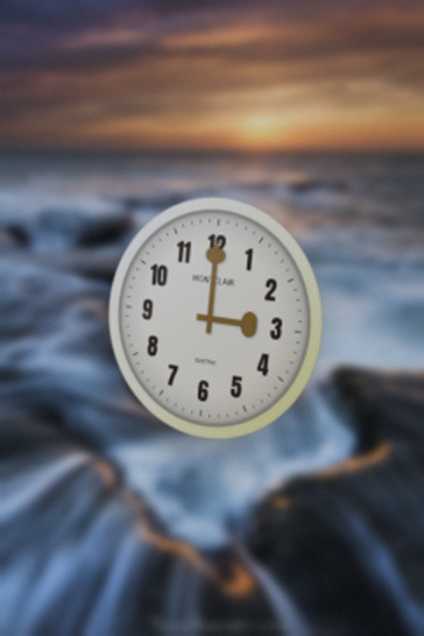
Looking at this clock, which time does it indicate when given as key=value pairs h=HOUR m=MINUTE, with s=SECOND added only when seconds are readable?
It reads h=3 m=0
